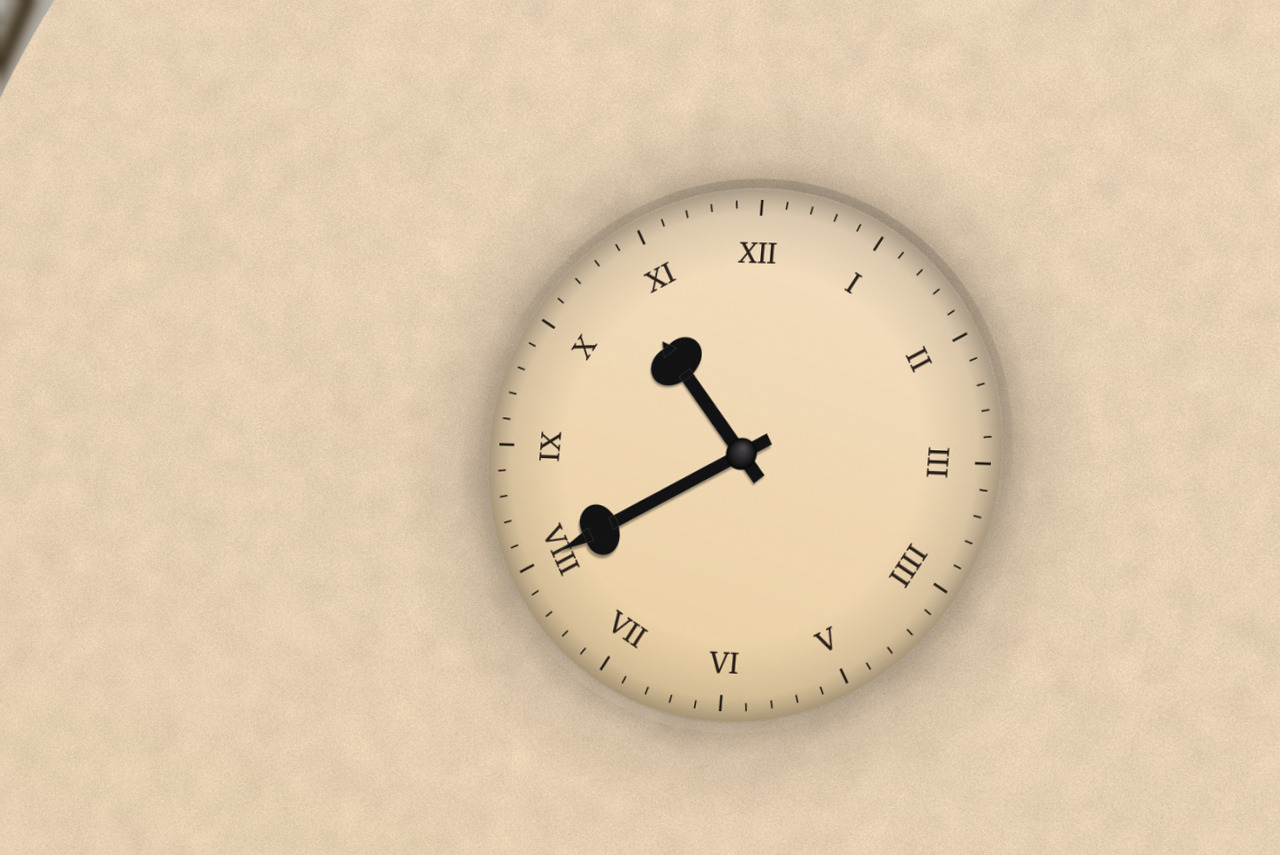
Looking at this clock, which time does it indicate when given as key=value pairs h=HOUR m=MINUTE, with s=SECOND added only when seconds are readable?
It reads h=10 m=40
